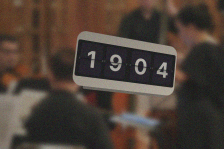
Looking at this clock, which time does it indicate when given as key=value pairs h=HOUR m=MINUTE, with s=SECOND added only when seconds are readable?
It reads h=19 m=4
